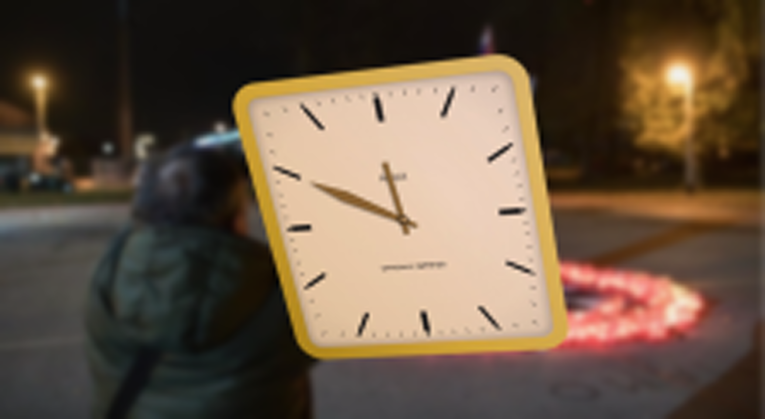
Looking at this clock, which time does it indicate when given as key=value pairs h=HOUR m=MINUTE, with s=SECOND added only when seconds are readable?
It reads h=11 m=50
